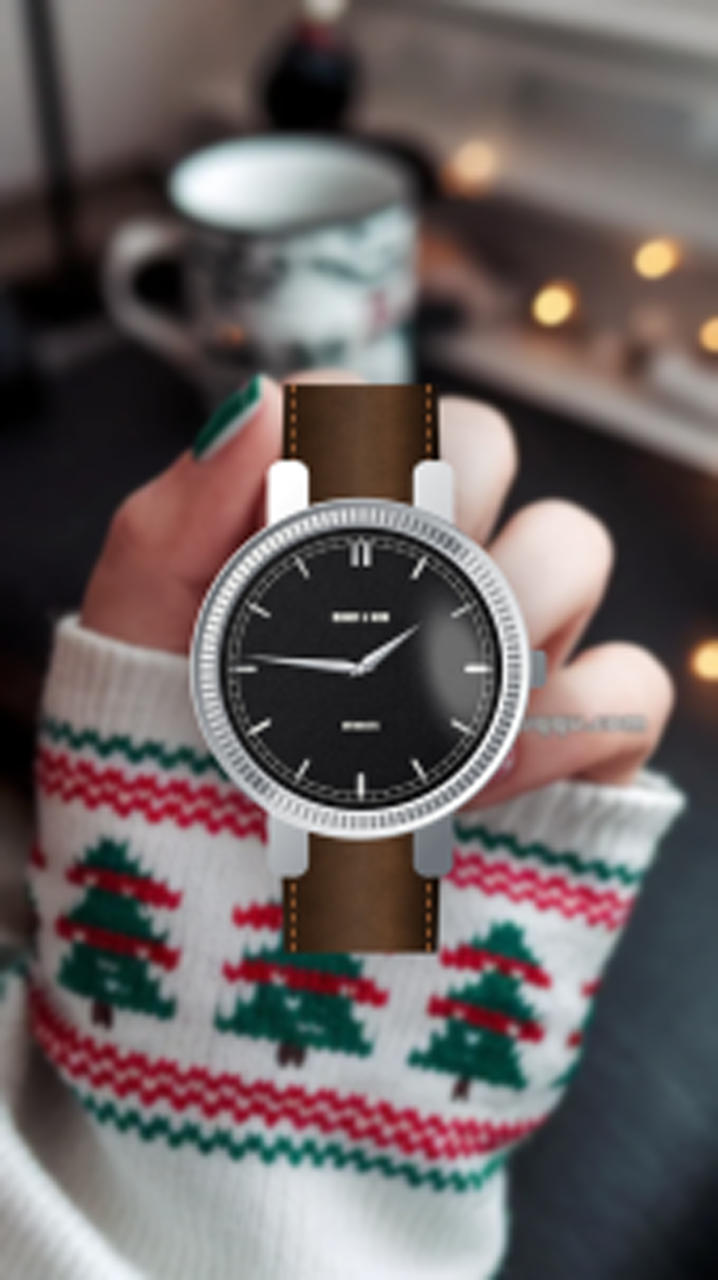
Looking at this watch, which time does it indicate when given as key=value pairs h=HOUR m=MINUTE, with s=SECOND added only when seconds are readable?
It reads h=1 m=46
